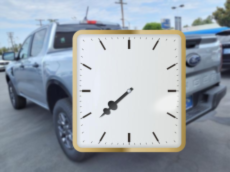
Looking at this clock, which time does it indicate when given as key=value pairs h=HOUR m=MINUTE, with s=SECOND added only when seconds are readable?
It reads h=7 m=38
